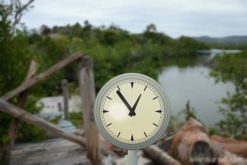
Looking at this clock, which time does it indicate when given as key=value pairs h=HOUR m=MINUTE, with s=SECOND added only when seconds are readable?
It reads h=12 m=54
